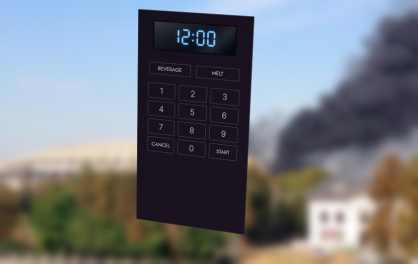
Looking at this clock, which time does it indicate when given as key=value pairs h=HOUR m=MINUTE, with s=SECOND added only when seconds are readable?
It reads h=12 m=0
